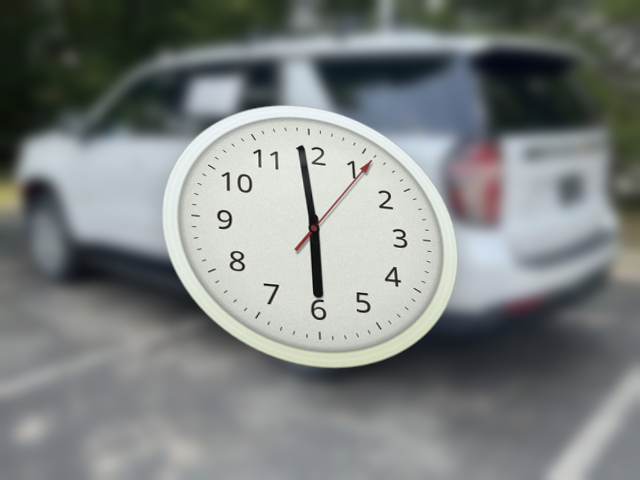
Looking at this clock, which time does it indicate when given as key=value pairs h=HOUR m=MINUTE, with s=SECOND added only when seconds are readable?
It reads h=5 m=59 s=6
